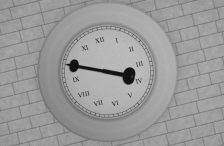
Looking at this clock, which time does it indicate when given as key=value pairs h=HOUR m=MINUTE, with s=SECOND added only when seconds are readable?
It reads h=3 m=49
